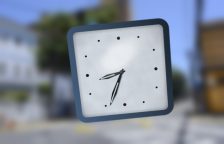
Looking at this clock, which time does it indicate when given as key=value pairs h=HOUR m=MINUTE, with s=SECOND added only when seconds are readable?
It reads h=8 m=34
